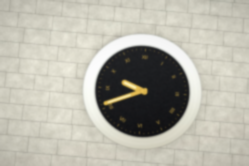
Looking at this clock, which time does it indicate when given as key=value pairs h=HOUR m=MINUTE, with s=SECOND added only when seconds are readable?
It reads h=9 m=41
